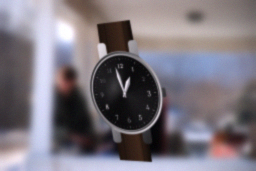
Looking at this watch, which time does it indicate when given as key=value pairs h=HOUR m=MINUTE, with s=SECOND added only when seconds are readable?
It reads h=12 m=58
